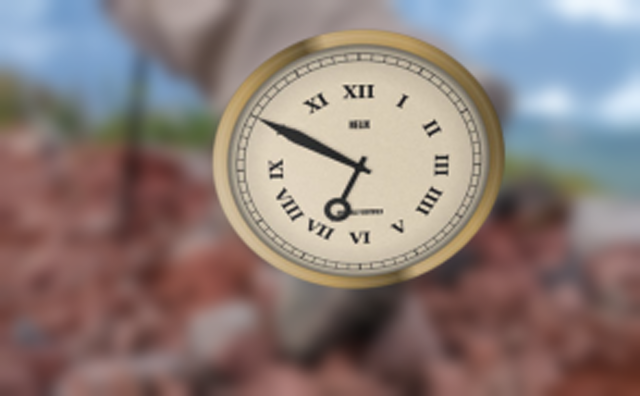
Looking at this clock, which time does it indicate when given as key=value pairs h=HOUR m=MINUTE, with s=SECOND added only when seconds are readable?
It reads h=6 m=50
